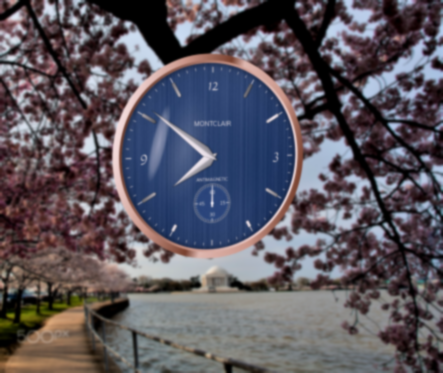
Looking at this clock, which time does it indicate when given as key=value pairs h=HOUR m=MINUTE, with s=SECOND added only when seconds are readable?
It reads h=7 m=51
